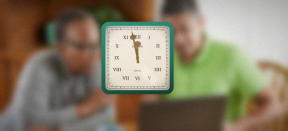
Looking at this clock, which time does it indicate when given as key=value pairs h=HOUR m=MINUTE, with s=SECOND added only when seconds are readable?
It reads h=11 m=58
